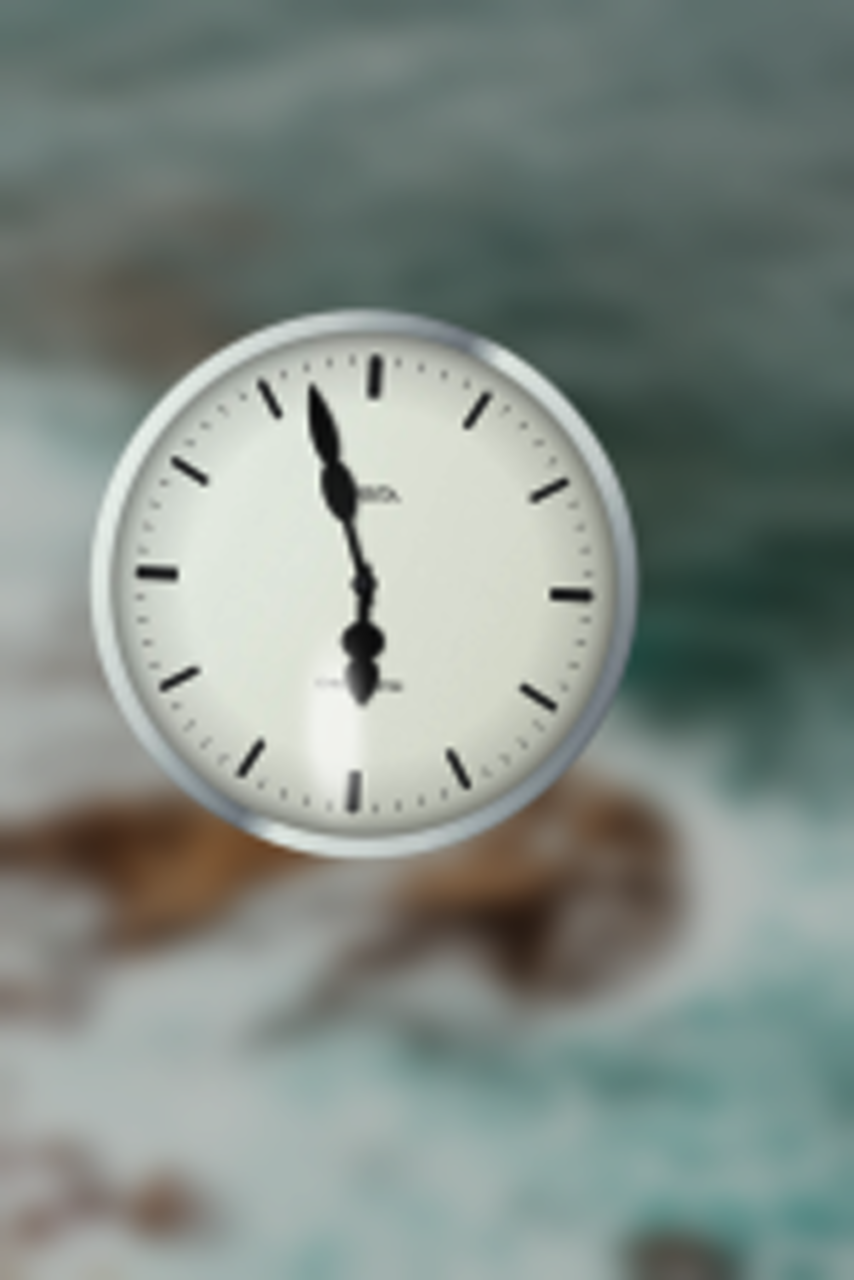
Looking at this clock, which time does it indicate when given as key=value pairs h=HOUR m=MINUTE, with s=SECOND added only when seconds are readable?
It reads h=5 m=57
